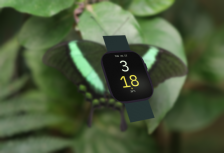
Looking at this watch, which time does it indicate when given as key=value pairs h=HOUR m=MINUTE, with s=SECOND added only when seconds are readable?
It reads h=3 m=18
